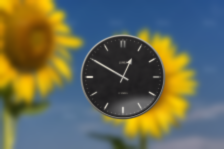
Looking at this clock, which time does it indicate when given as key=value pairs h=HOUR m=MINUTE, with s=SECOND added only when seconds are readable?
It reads h=12 m=50
